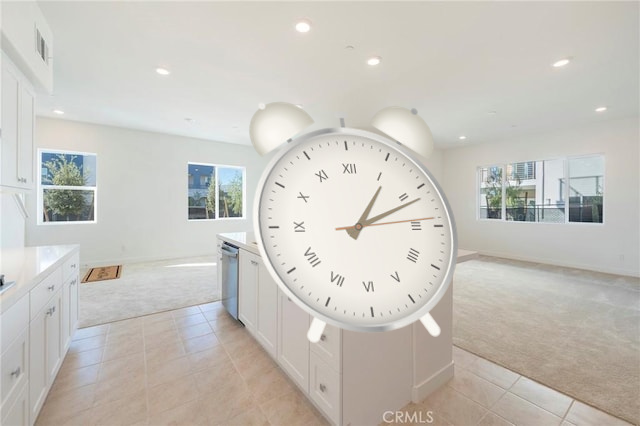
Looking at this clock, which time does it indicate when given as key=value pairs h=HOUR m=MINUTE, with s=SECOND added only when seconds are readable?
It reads h=1 m=11 s=14
